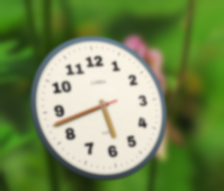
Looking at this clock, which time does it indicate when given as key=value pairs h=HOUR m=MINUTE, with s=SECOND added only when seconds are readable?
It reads h=5 m=42 s=43
